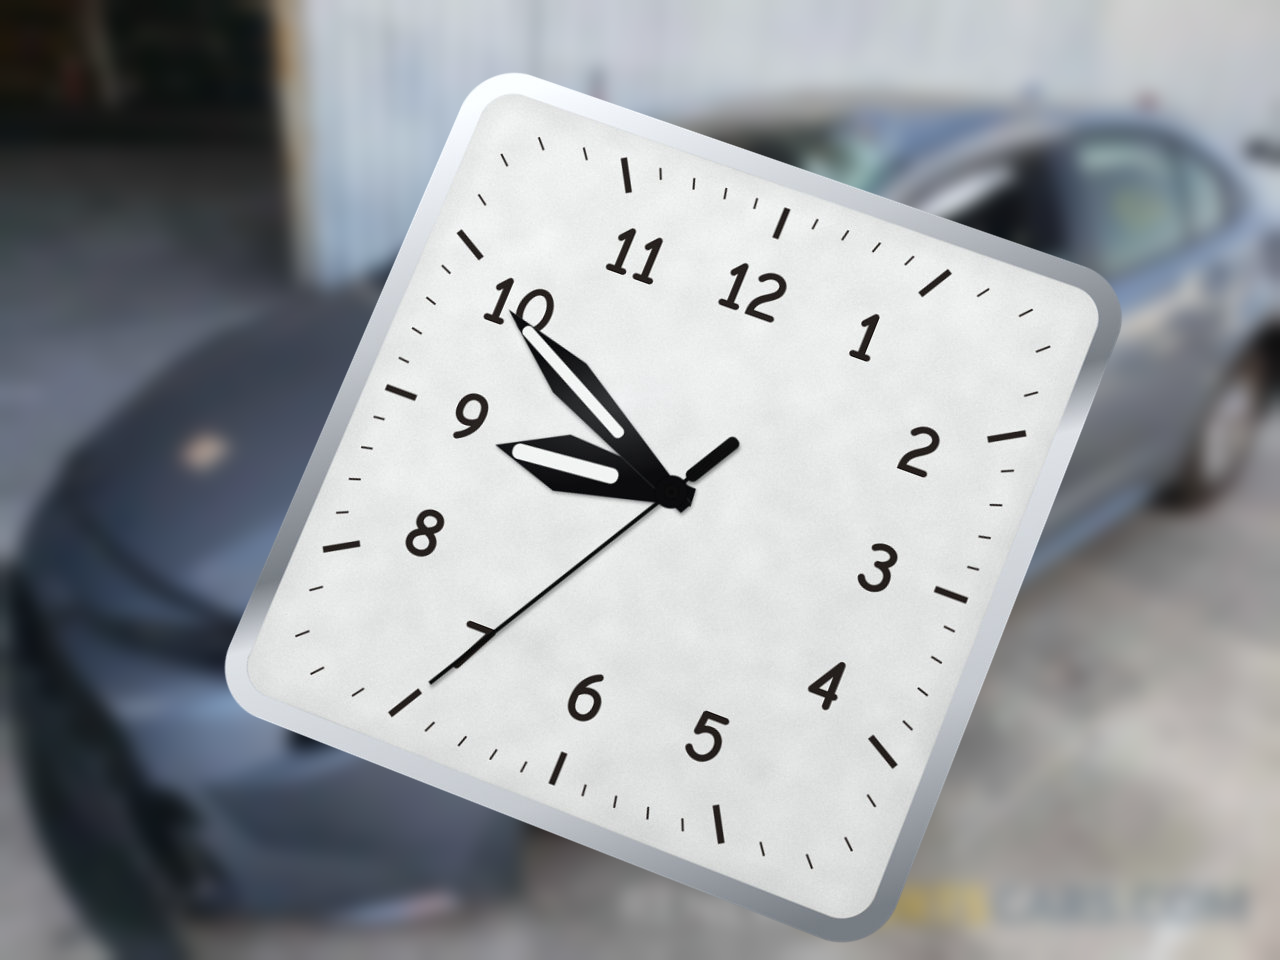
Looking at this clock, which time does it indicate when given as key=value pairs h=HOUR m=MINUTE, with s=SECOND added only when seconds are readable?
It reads h=8 m=49 s=35
